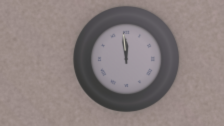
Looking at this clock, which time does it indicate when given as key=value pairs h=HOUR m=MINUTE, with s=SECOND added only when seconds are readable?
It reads h=11 m=59
